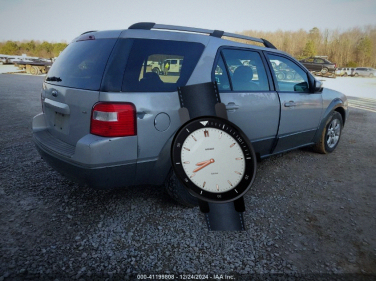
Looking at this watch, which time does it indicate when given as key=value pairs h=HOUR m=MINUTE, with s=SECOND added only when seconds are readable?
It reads h=8 m=41
